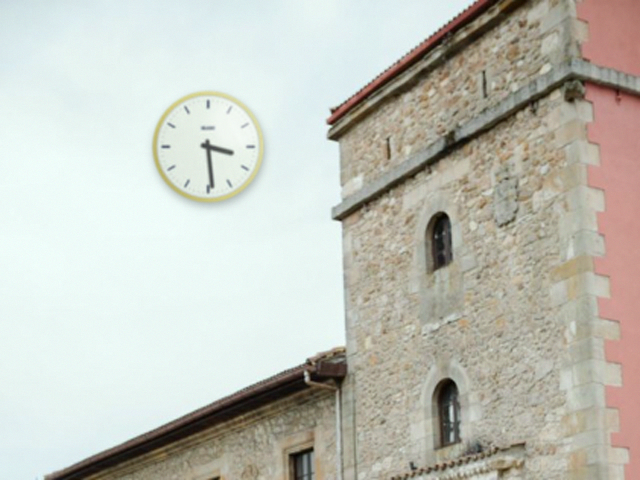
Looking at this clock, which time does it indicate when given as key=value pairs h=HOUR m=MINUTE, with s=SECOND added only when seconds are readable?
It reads h=3 m=29
